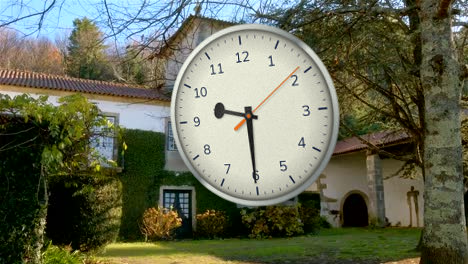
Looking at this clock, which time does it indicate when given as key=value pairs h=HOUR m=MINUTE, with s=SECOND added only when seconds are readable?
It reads h=9 m=30 s=9
